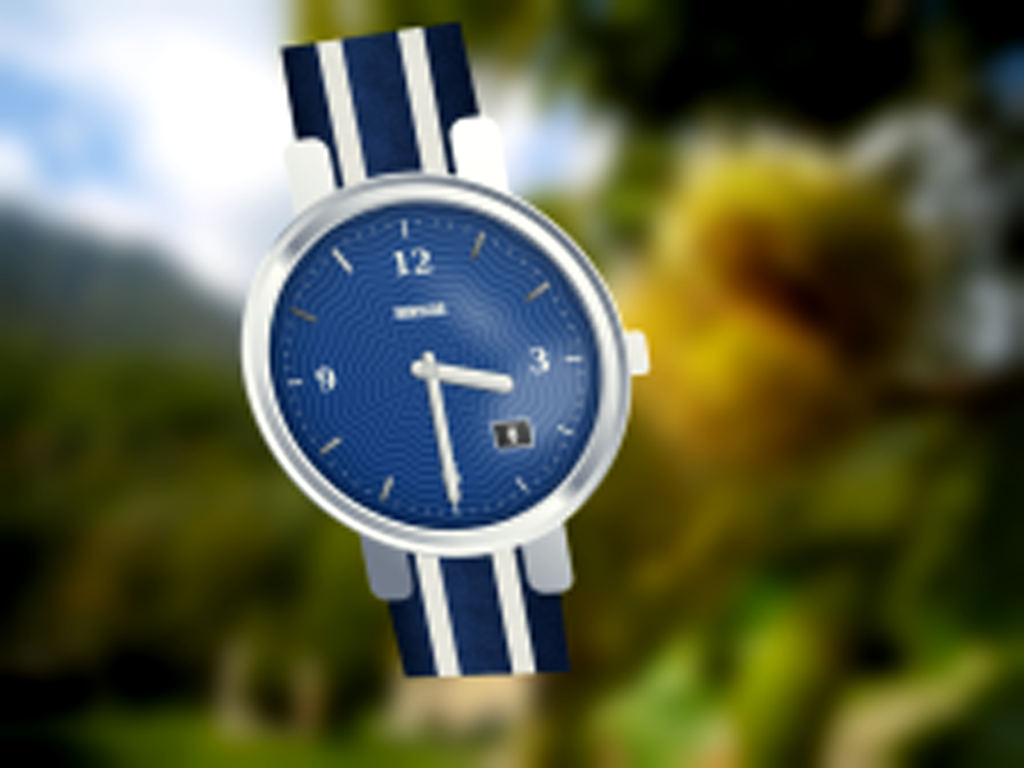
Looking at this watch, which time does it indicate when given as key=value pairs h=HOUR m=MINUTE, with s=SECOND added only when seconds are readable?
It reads h=3 m=30
